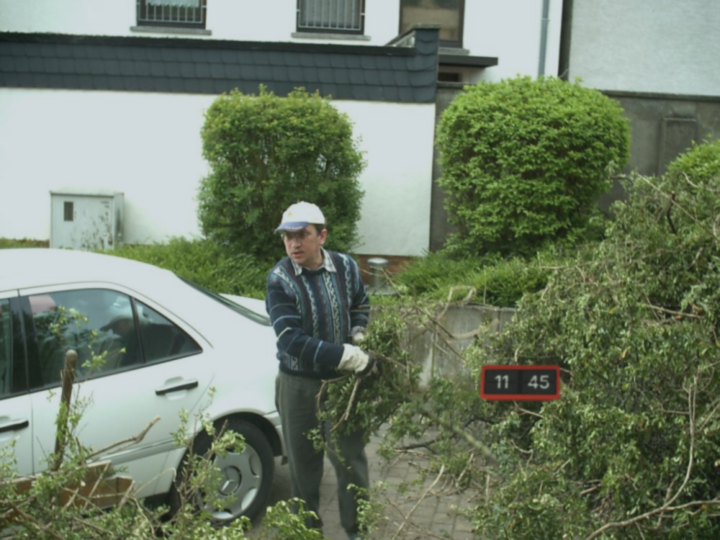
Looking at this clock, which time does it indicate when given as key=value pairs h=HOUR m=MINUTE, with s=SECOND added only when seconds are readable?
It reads h=11 m=45
